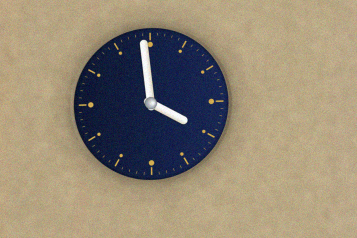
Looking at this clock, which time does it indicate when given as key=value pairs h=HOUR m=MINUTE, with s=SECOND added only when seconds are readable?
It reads h=3 m=59
